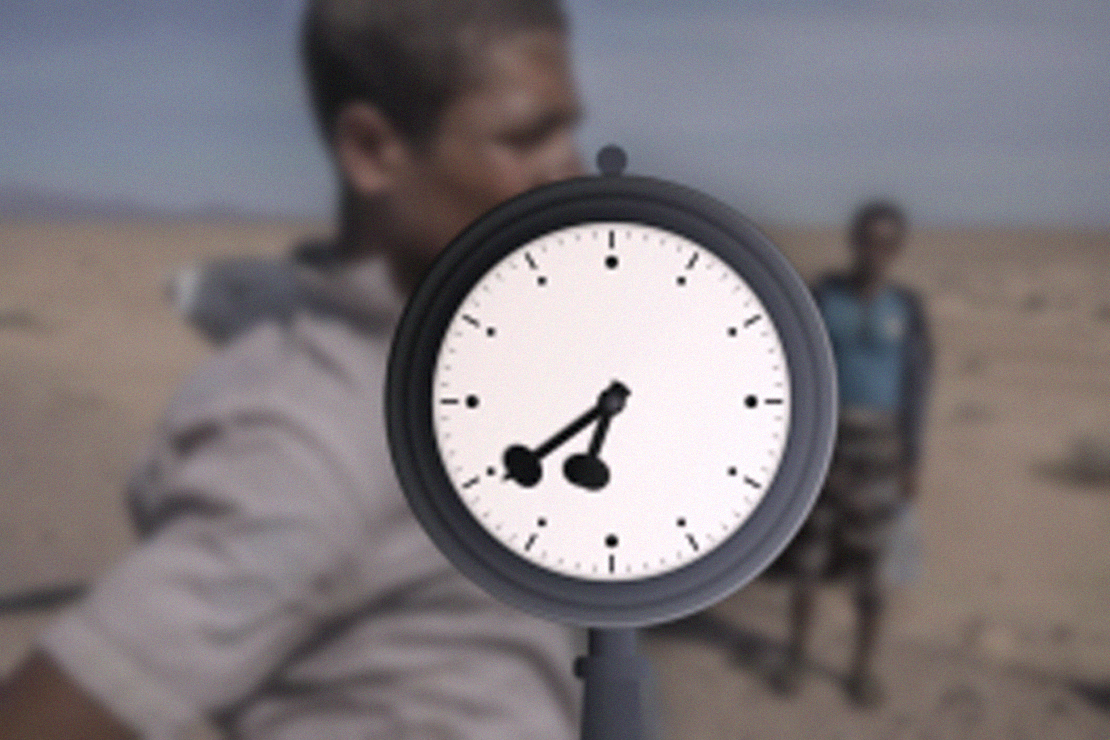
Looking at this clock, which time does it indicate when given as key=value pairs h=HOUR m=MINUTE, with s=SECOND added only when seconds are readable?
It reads h=6 m=39
